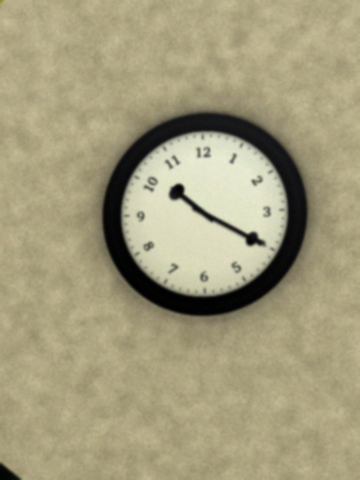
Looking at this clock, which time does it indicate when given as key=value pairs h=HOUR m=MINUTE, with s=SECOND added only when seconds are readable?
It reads h=10 m=20
